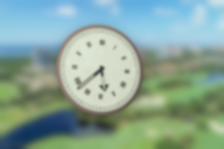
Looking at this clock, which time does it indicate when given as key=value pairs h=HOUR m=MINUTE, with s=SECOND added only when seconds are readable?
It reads h=5 m=38
